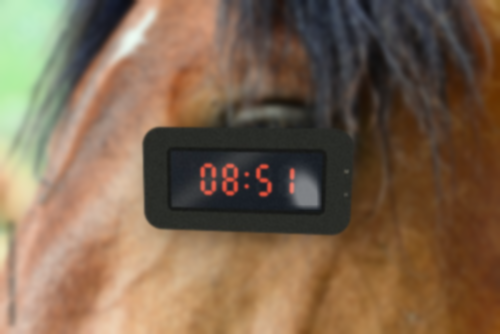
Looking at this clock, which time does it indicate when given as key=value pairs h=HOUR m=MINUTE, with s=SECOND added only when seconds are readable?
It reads h=8 m=51
